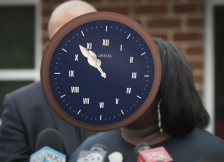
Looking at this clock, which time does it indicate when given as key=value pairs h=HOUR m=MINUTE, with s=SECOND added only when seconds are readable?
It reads h=10 m=53
